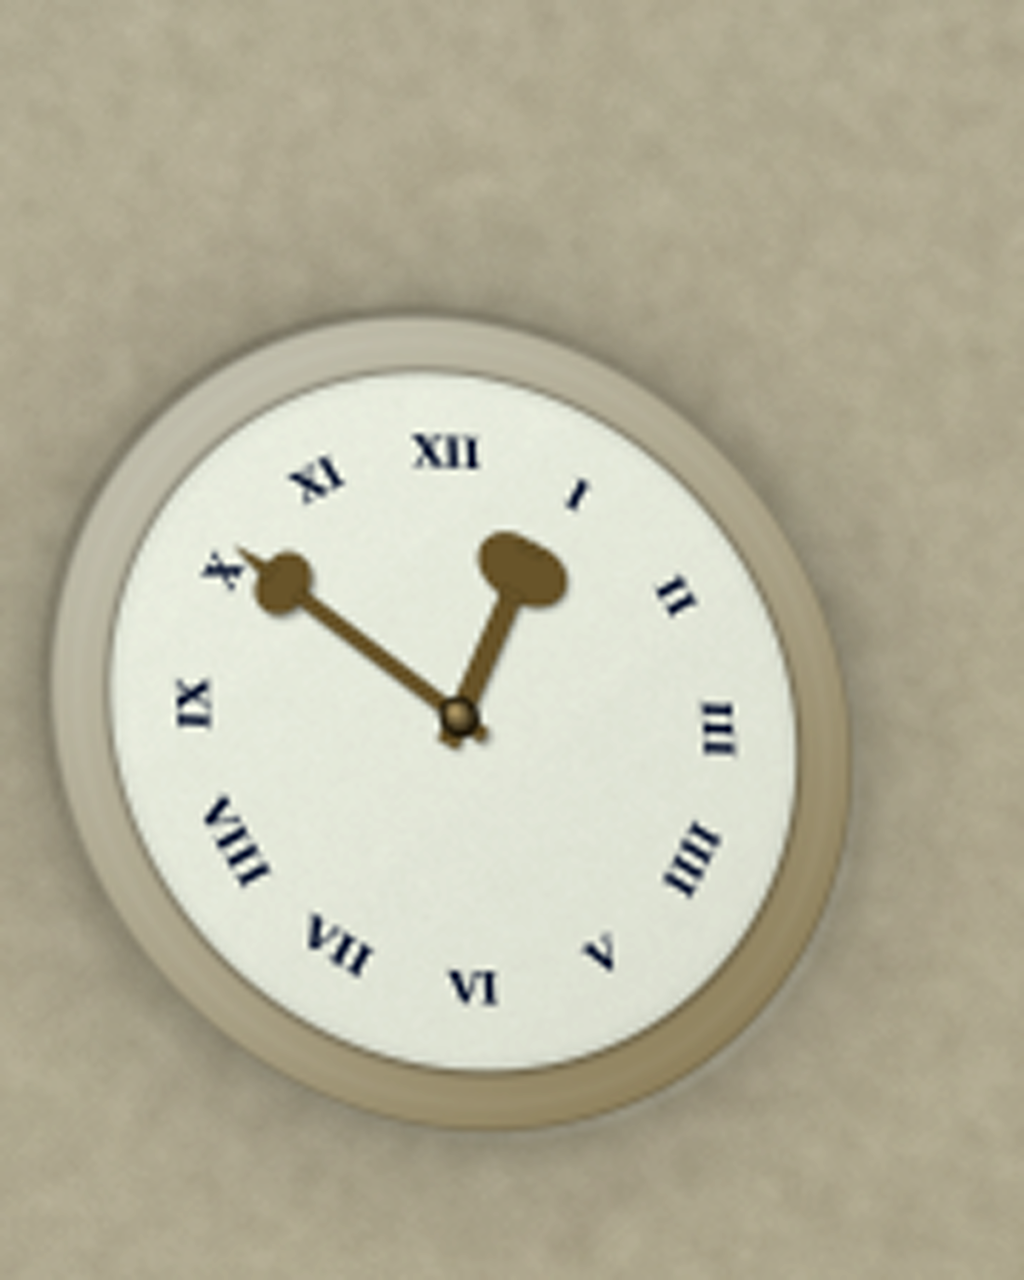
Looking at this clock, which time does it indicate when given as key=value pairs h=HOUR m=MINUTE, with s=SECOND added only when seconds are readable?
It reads h=12 m=51
